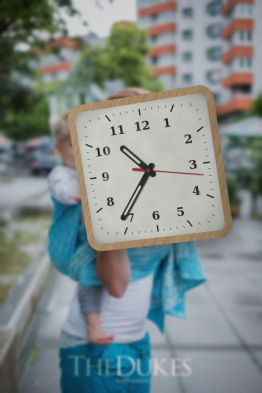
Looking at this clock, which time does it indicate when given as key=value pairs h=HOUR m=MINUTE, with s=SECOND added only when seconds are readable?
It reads h=10 m=36 s=17
